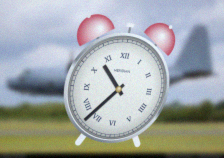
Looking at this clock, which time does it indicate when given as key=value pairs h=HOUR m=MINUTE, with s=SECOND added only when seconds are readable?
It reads h=10 m=37
